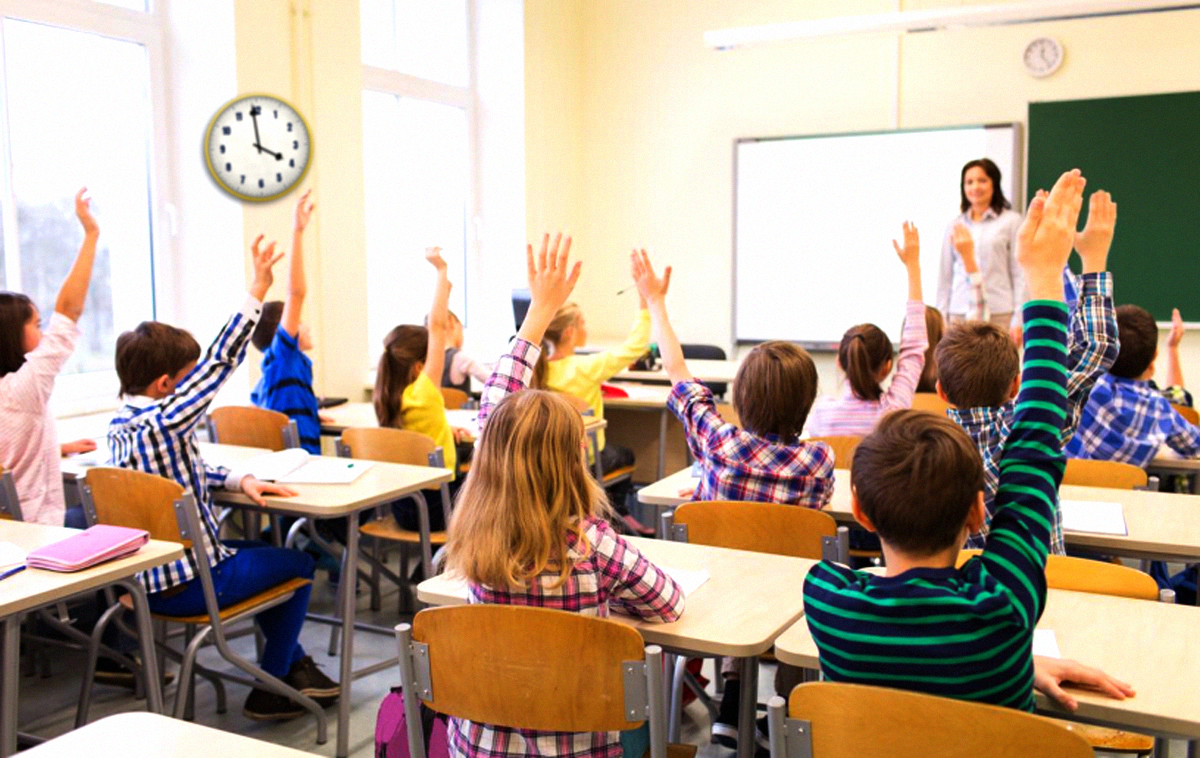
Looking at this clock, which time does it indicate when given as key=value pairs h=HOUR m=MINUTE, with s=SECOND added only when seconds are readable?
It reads h=3 m=59
